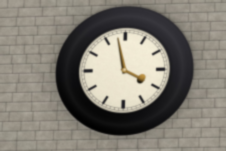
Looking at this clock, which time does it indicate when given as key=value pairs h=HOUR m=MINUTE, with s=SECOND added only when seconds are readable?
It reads h=3 m=58
